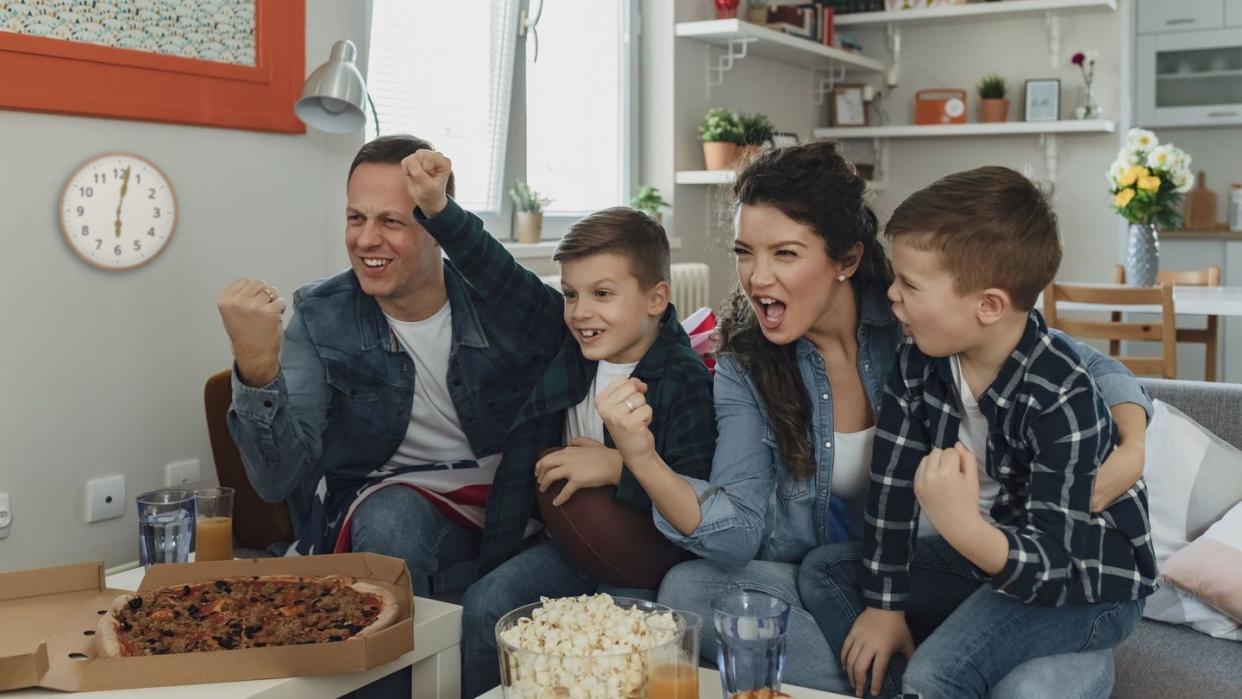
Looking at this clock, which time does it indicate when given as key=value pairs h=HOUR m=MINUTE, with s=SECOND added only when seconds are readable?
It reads h=6 m=2
